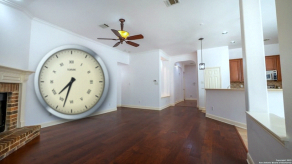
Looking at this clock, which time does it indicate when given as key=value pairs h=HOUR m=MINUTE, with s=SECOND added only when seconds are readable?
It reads h=7 m=33
